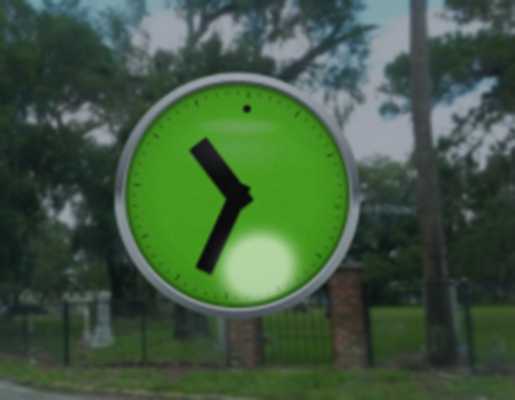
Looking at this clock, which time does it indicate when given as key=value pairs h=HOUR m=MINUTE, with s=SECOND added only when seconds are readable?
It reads h=10 m=33
